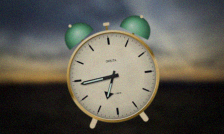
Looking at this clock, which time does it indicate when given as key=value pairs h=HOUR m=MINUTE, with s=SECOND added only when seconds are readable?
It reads h=6 m=44
